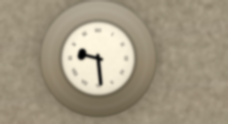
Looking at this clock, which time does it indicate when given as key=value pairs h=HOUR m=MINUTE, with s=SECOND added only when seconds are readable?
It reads h=9 m=29
